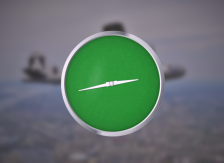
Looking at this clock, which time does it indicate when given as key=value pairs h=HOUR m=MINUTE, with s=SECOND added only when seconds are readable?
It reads h=2 m=43
